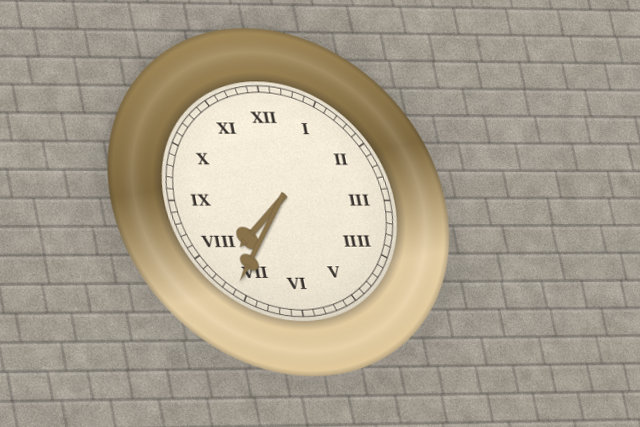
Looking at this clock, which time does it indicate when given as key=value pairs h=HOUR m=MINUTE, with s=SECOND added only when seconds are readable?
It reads h=7 m=36
